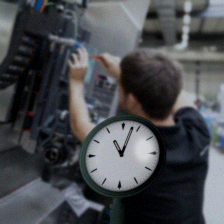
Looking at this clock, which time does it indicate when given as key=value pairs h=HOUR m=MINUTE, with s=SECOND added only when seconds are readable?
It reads h=11 m=3
